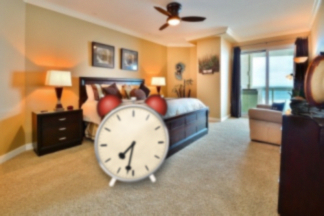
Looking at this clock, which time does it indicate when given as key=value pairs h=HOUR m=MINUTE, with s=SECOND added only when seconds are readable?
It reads h=7 m=32
